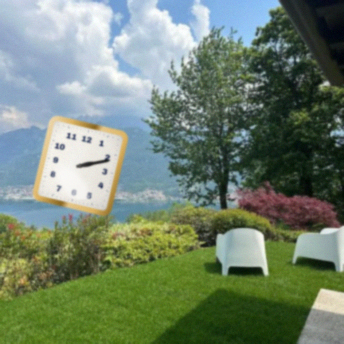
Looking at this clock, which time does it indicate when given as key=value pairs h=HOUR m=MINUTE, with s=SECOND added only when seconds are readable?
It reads h=2 m=11
